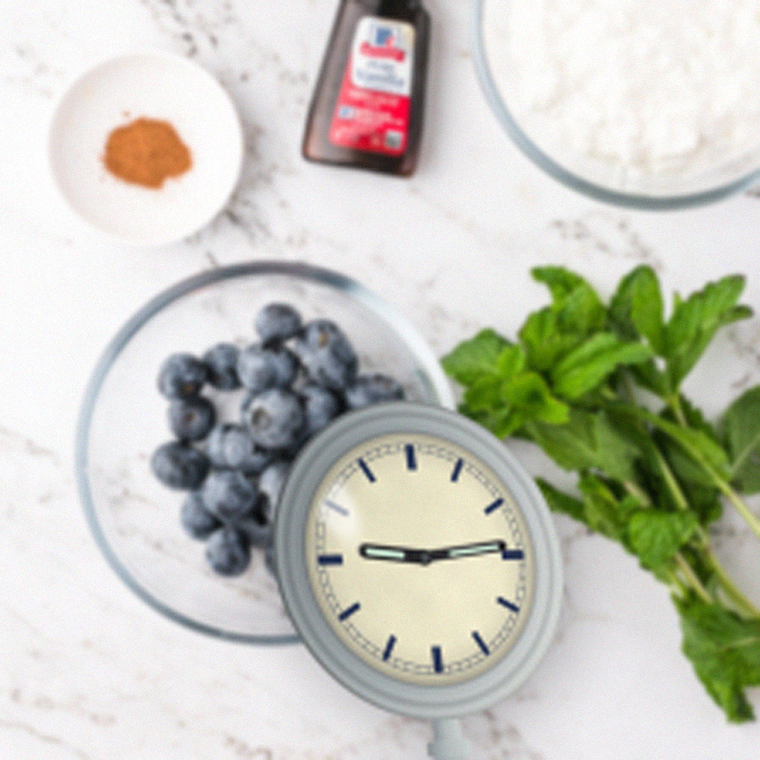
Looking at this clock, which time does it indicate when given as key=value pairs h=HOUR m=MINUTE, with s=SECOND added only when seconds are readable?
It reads h=9 m=14
